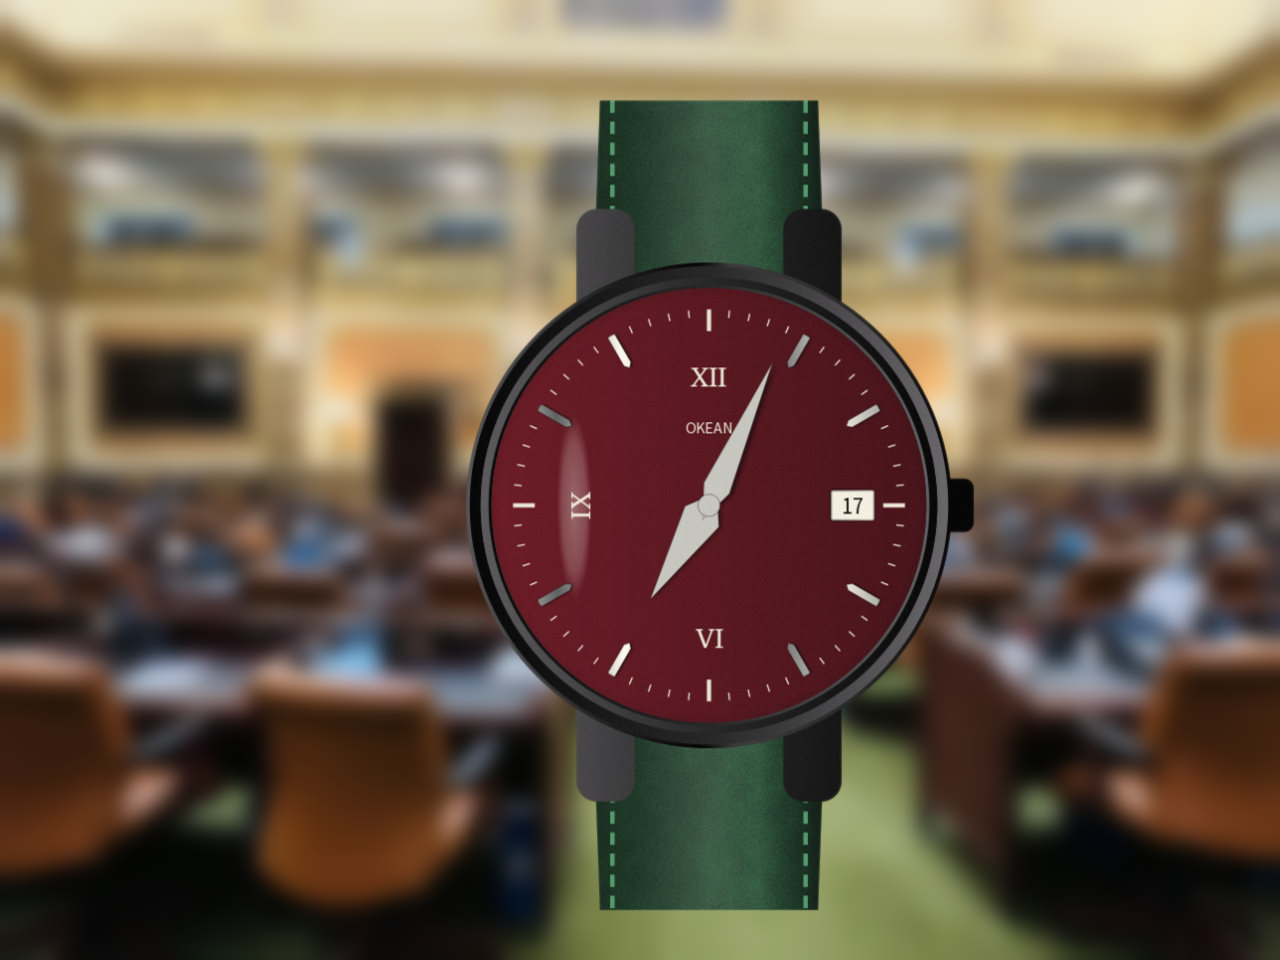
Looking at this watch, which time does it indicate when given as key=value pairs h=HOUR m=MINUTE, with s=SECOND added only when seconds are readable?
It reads h=7 m=4
